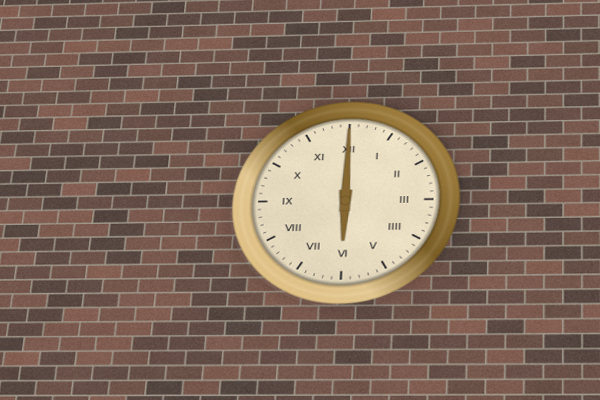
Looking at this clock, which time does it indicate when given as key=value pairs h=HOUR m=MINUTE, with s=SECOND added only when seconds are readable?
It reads h=6 m=0
